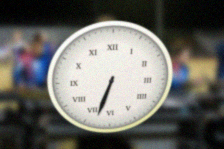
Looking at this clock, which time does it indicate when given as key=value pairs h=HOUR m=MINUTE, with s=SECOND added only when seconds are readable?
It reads h=6 m=33
